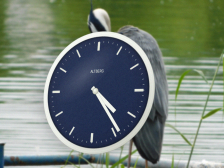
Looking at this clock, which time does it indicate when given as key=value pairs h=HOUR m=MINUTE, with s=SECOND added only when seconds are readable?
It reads h=4 m=24
